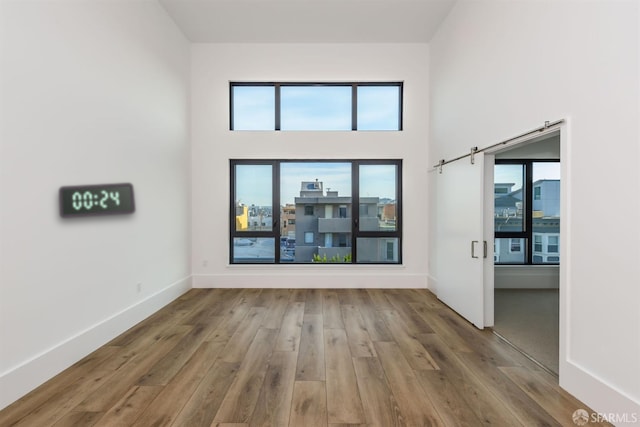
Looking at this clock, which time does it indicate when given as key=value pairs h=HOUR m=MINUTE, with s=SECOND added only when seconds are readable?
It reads h=0 m=24
